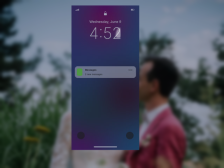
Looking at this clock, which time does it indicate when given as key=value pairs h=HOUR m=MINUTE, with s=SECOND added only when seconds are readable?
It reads h=4 m=52
